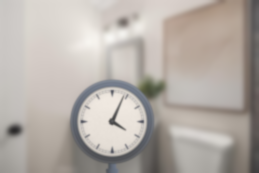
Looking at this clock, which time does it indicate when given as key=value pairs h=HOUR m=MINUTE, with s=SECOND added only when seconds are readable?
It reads h=4 m=4
